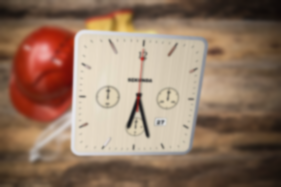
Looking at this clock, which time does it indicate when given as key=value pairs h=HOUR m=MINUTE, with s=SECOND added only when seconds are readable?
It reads h=6 m=27
